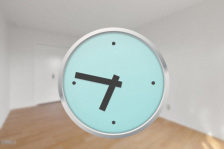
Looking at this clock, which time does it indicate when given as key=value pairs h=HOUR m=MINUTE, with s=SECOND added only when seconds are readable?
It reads h=6 m=47
